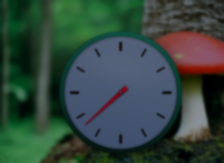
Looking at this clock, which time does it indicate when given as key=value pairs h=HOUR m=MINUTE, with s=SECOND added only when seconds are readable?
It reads h=7 m=38
